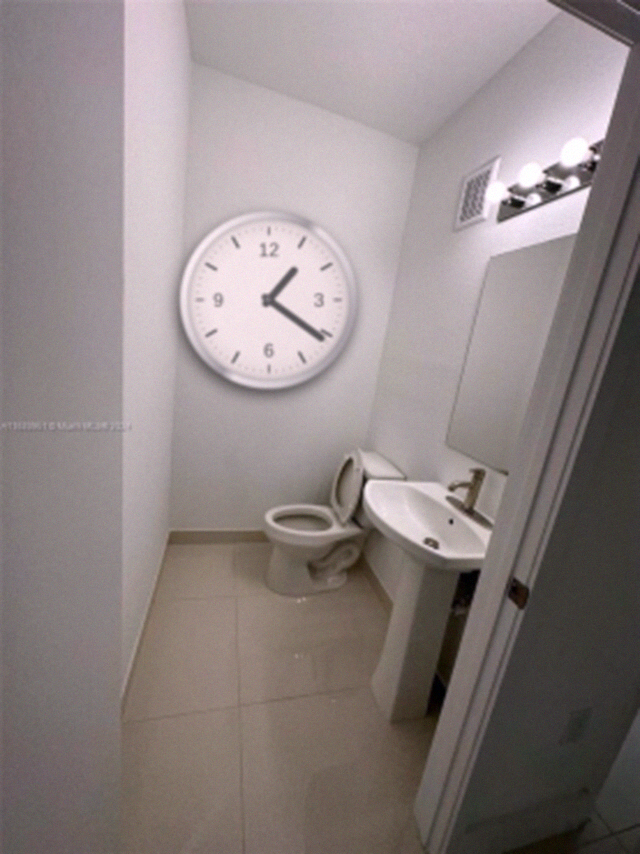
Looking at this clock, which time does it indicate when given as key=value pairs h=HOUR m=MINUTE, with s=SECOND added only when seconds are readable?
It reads h=1 m=21
